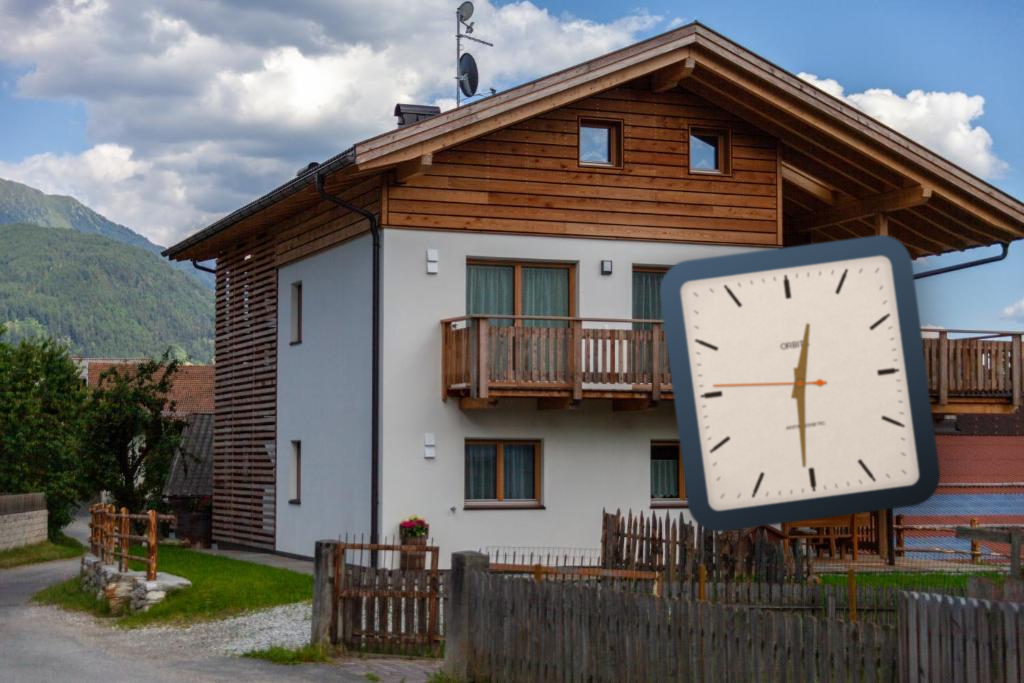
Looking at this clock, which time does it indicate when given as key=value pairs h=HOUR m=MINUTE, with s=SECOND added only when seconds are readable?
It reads h=12 m=30 s=46
